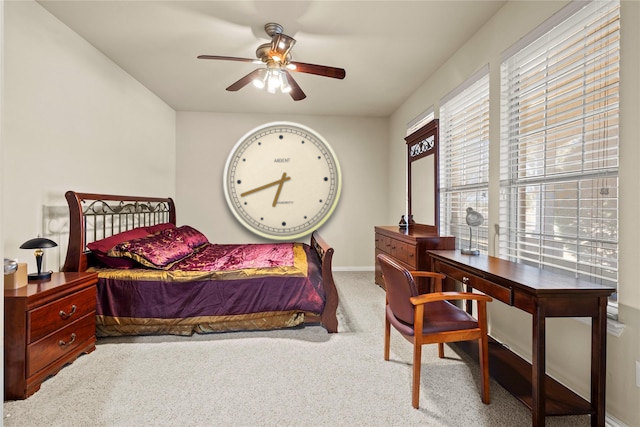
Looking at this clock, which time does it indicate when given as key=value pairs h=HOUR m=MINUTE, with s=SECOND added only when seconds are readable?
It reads h=6 m=42
